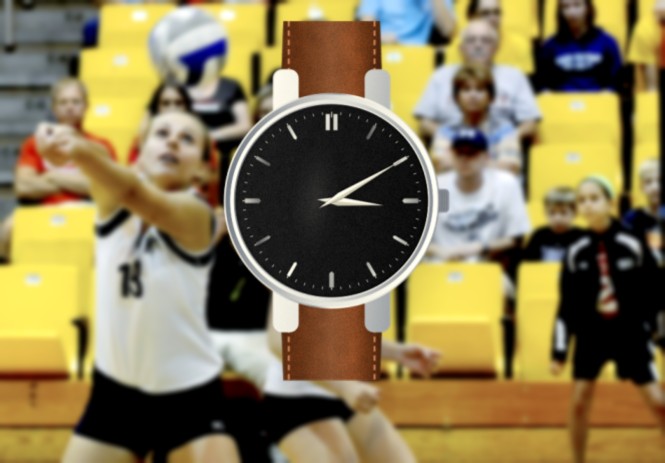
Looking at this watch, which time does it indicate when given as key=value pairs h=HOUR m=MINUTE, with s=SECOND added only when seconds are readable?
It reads h=3 m=10
